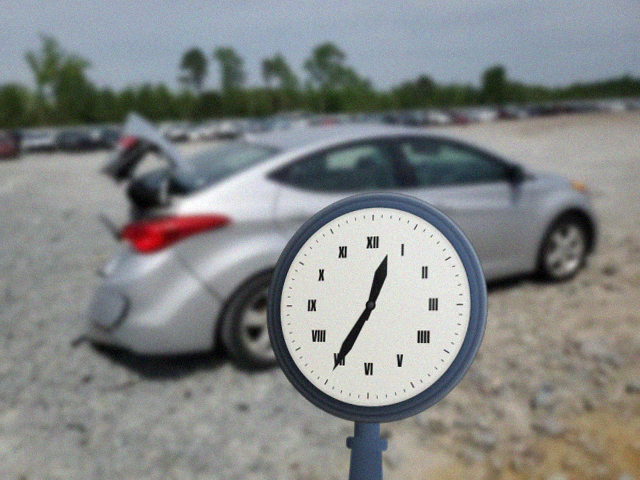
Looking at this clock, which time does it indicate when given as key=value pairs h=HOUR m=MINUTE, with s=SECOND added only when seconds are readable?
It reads h=12 m=35
